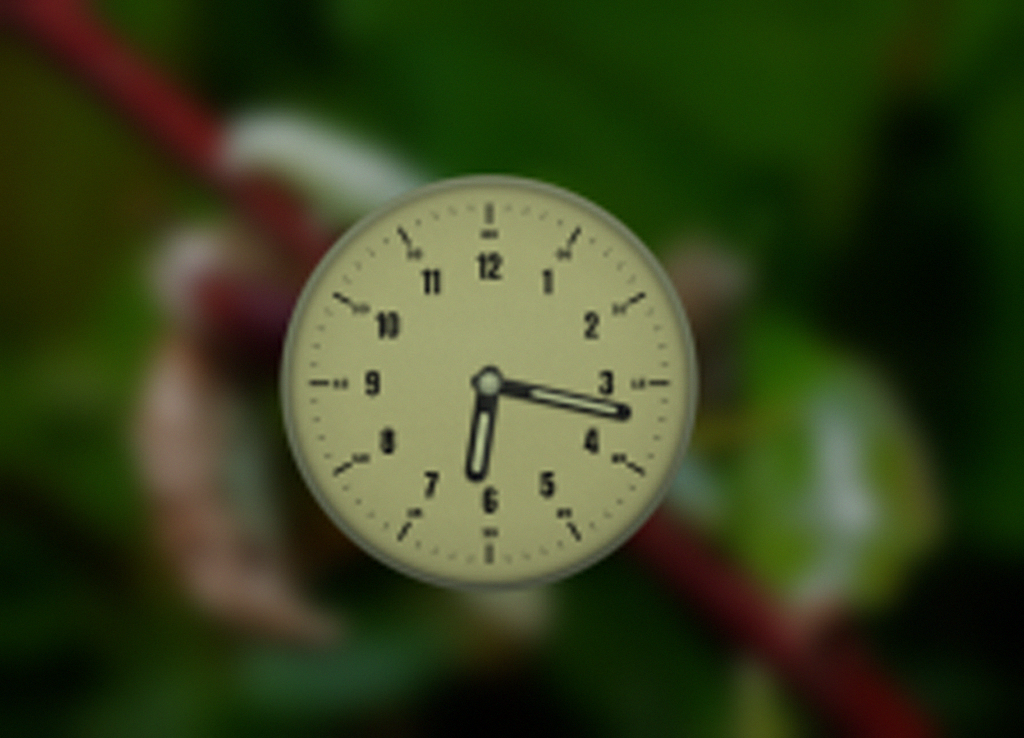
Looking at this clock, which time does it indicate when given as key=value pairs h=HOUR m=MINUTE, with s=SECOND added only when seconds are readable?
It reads h=6 m=17
